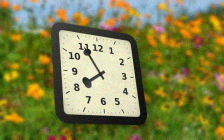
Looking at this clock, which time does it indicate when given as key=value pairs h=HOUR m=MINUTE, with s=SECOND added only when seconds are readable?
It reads h=7 m=55
